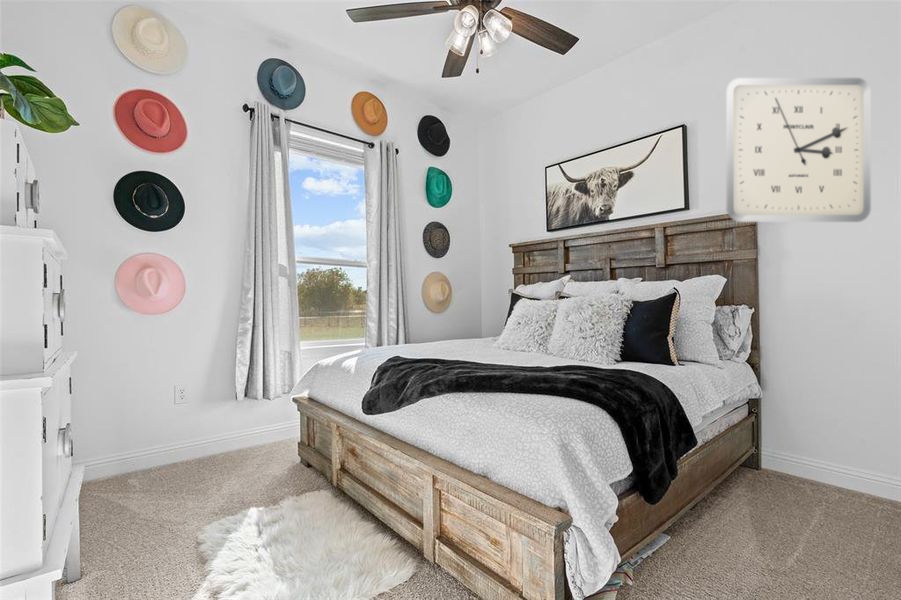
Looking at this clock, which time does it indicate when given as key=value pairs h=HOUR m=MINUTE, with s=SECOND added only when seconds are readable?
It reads h=3 m=10 s=56
